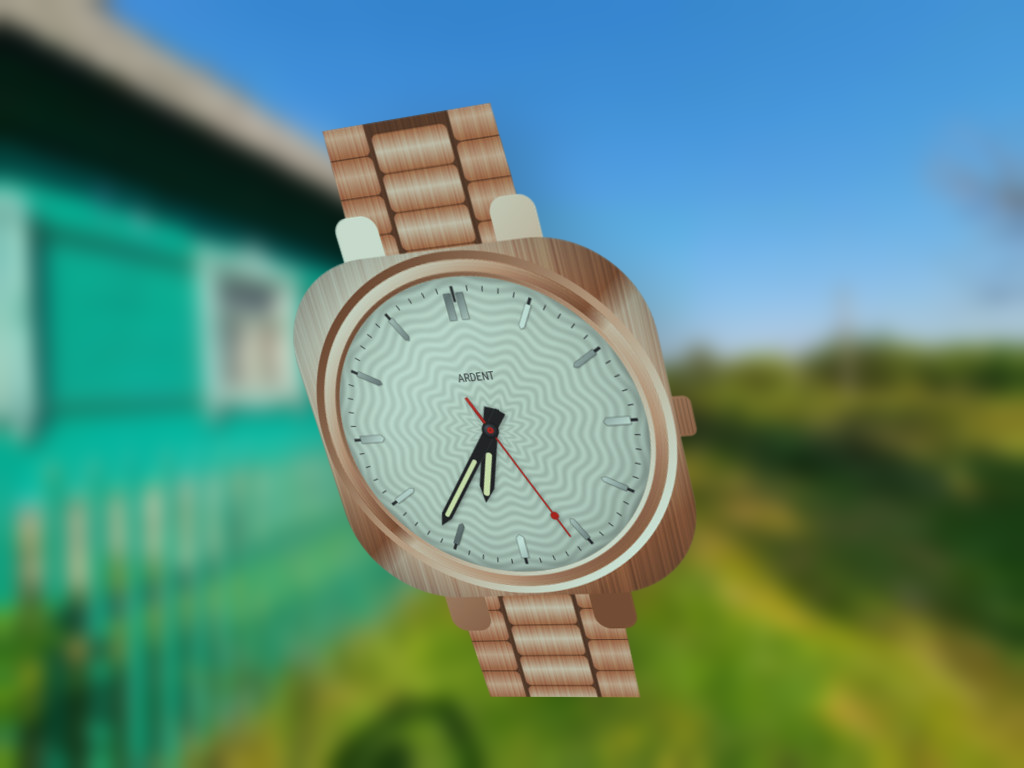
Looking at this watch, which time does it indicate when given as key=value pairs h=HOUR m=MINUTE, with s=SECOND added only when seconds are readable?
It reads h=6 m=36 s=26
